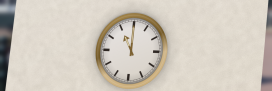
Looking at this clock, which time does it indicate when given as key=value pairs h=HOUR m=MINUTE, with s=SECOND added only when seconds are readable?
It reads h=11 m=0
